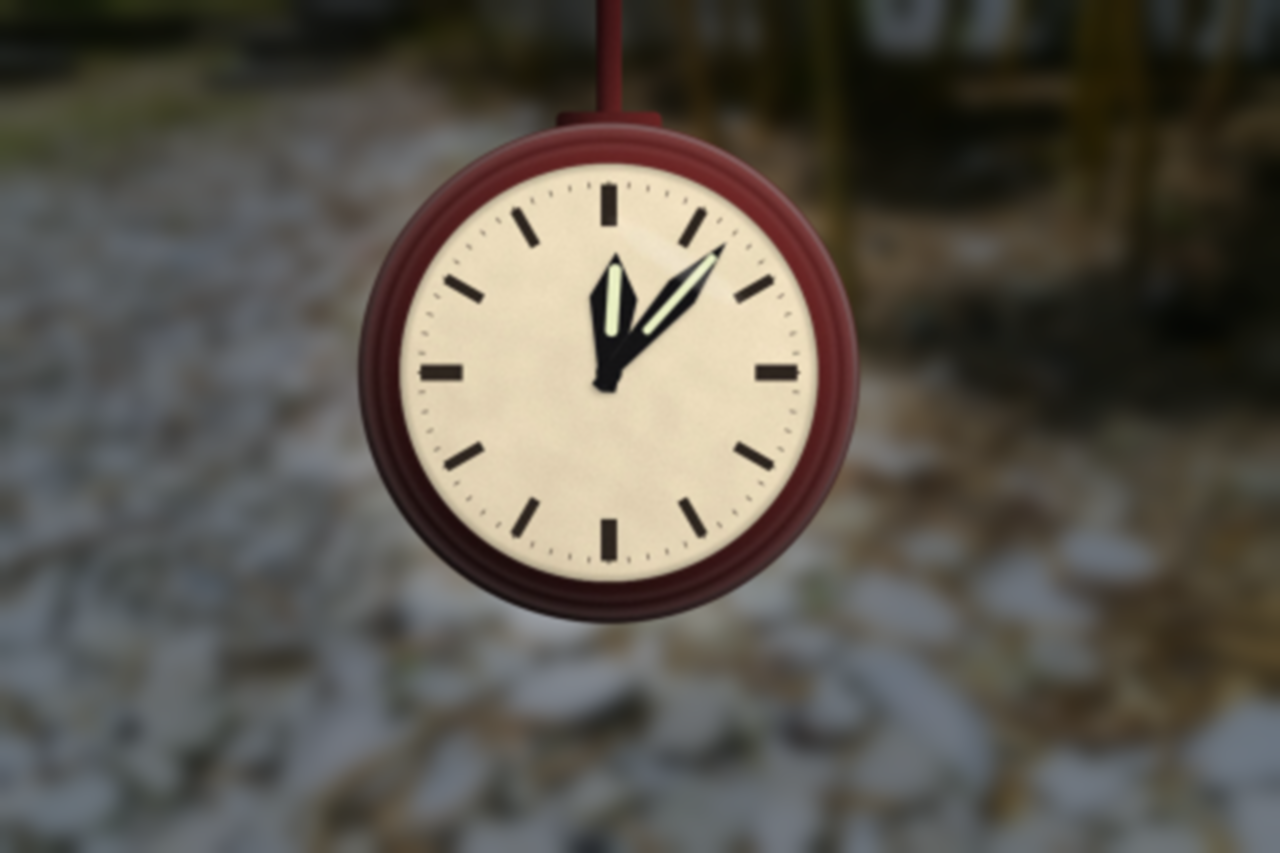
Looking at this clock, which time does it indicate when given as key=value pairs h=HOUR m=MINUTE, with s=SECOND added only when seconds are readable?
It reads h=12 m=7
